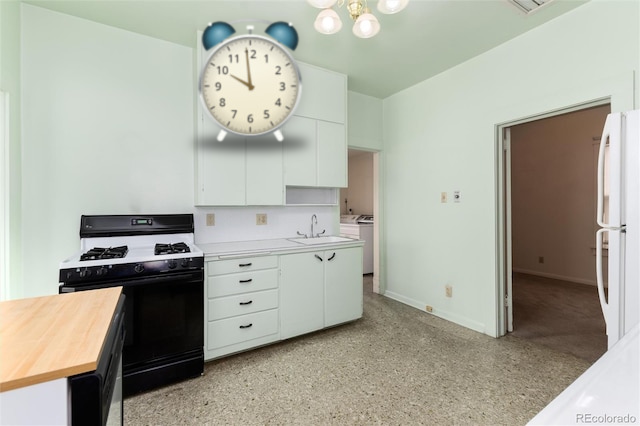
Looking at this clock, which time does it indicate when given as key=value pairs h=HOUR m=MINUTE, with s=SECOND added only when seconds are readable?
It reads h=9 m=59
